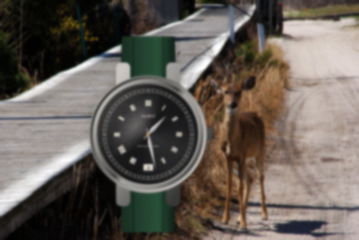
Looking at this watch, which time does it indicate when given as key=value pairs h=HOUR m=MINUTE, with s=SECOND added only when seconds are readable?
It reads h=1 m=28
